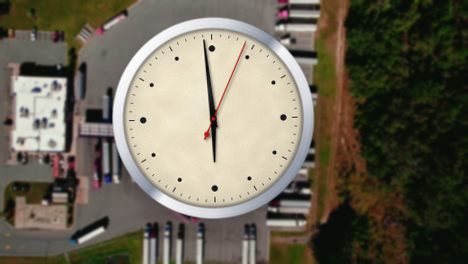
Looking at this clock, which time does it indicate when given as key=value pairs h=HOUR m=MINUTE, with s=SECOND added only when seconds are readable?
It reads h=5 m=59 s=4
